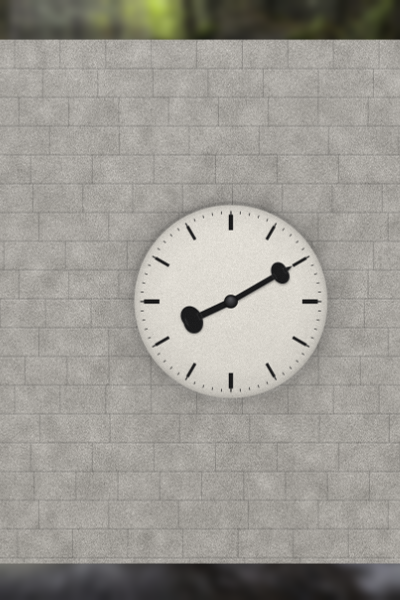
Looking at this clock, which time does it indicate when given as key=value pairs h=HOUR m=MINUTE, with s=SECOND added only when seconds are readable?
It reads h=8 m=10
